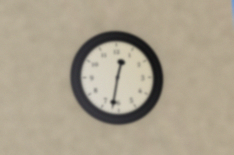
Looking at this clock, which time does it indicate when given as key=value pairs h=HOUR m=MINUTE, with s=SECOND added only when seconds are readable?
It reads h=12 m=32
